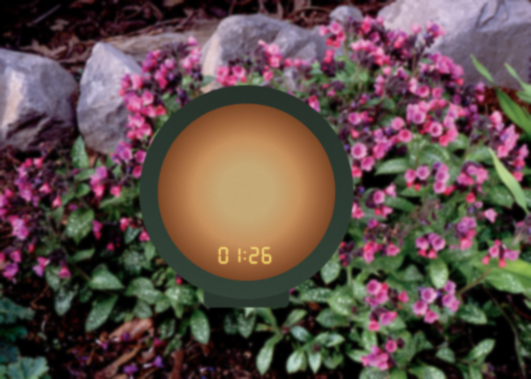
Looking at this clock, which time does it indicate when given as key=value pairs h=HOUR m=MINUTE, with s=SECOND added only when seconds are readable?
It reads h=1 m=26
